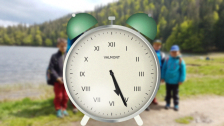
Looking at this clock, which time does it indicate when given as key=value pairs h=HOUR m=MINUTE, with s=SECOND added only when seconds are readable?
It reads h=5 m=26
